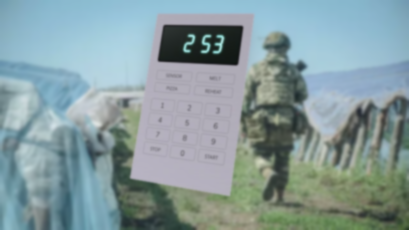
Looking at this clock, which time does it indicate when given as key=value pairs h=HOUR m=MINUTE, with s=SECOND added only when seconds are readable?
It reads h=2 m=53
